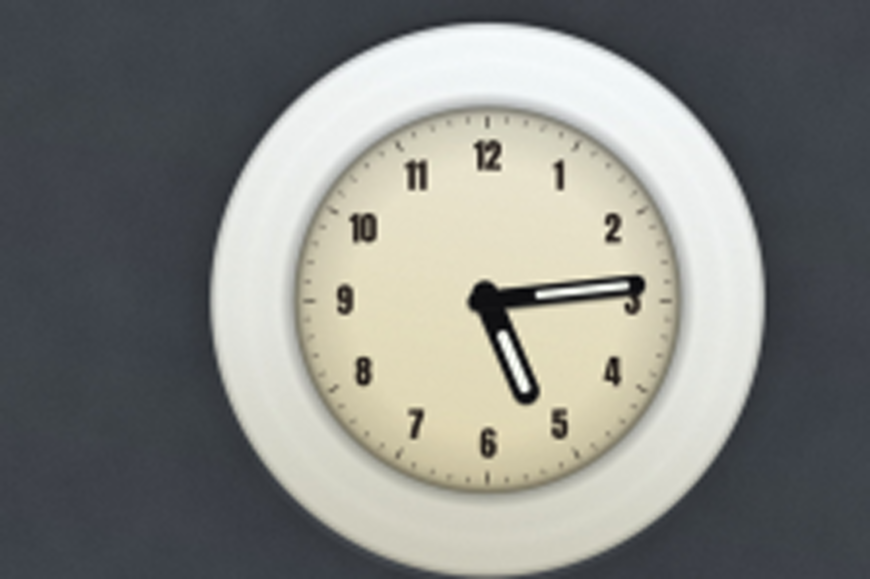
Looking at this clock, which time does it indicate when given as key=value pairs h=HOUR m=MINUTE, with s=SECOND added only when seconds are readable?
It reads h=5 m=14
